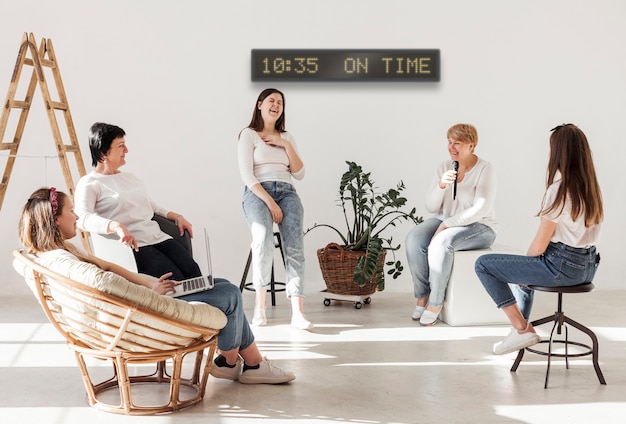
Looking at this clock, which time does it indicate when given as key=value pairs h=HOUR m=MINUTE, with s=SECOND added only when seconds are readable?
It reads h=10 m=35
